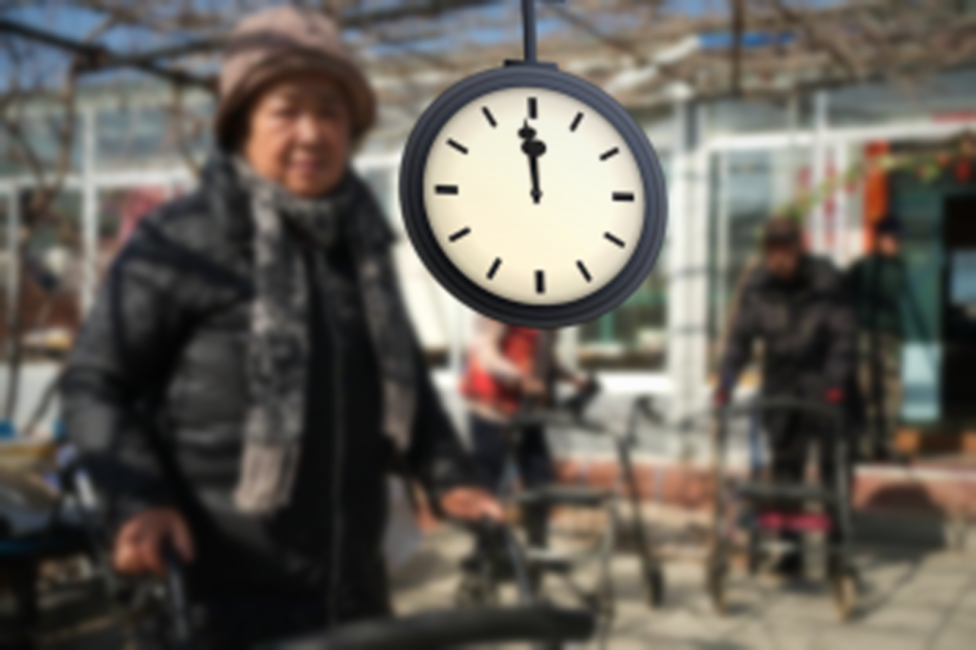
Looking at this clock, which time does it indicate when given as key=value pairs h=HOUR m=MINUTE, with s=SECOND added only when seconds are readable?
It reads h=11 m=59
